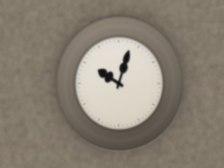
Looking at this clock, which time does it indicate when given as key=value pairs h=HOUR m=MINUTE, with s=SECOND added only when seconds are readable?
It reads h=10 m=3
